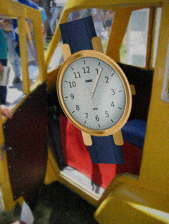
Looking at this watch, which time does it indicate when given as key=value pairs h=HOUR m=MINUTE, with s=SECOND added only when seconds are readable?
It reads h=1 m=6
